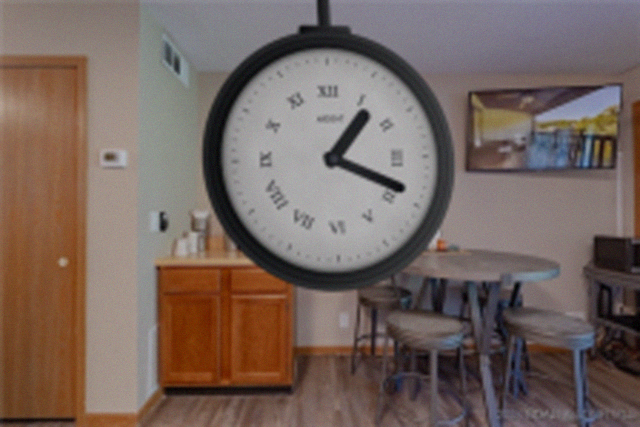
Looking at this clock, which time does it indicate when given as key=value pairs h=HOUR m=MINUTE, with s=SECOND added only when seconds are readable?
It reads h=1 m=19
